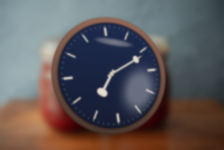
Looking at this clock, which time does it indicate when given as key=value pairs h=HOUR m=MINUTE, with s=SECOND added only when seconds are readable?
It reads h=7 m=11
